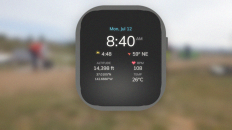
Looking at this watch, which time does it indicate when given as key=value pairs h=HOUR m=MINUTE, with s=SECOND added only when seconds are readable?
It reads h=8 m=40
